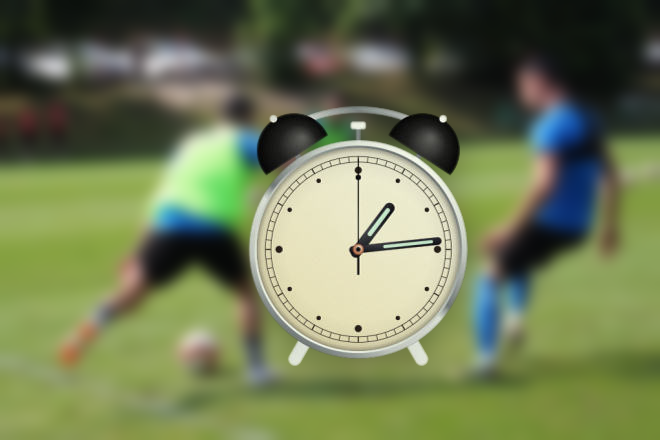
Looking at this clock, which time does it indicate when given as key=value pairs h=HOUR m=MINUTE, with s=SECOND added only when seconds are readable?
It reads h=1 m=14 s=0
